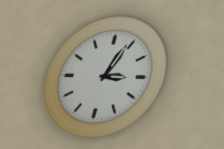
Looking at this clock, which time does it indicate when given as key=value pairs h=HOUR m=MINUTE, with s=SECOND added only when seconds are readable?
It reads h=3 m=4
